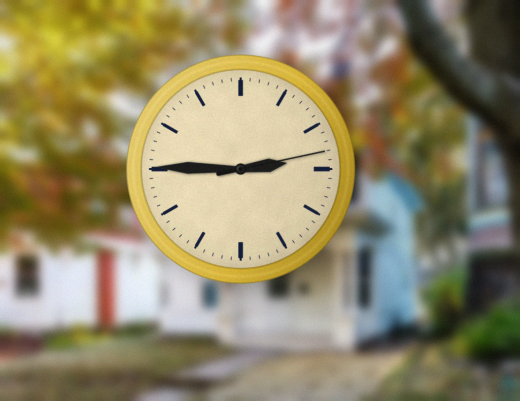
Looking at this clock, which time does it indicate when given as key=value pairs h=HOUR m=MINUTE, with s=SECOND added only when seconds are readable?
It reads h=2 m=45 s=13
